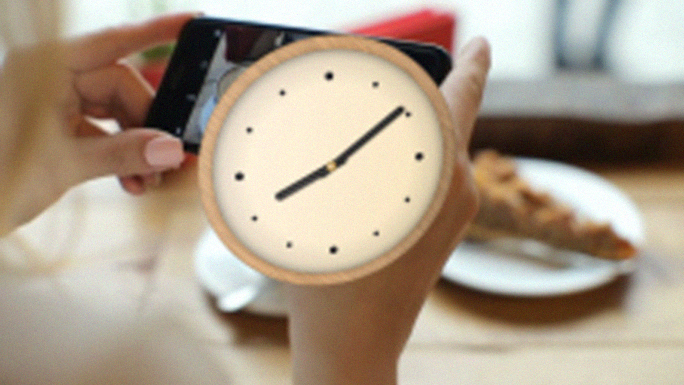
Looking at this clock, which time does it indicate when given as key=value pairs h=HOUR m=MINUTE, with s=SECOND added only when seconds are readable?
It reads h=8 m=9
